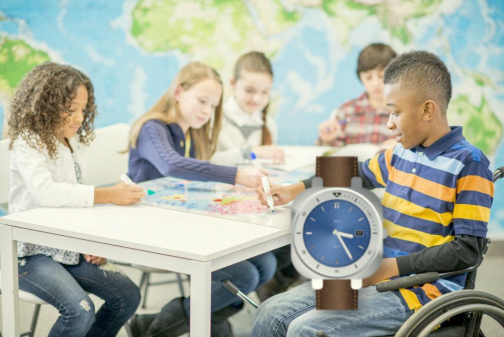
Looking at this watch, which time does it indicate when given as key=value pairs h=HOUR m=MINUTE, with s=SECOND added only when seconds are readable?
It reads h=3 m=25
